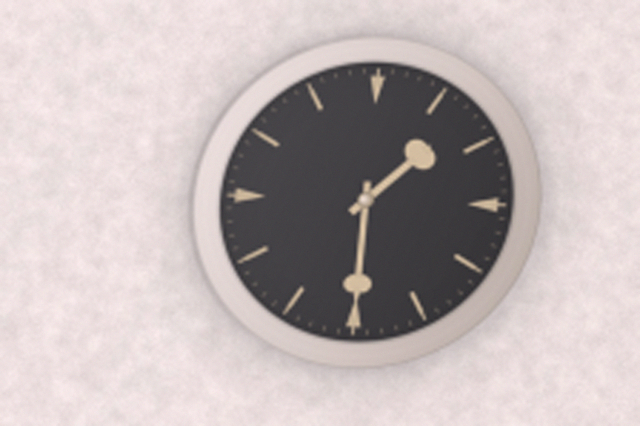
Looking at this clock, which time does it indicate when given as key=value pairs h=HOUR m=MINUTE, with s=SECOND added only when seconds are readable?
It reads h=1 m=30
